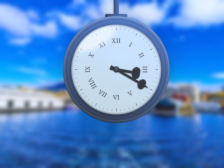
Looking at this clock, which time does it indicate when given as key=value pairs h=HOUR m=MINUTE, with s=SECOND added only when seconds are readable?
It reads h=3 m=20
